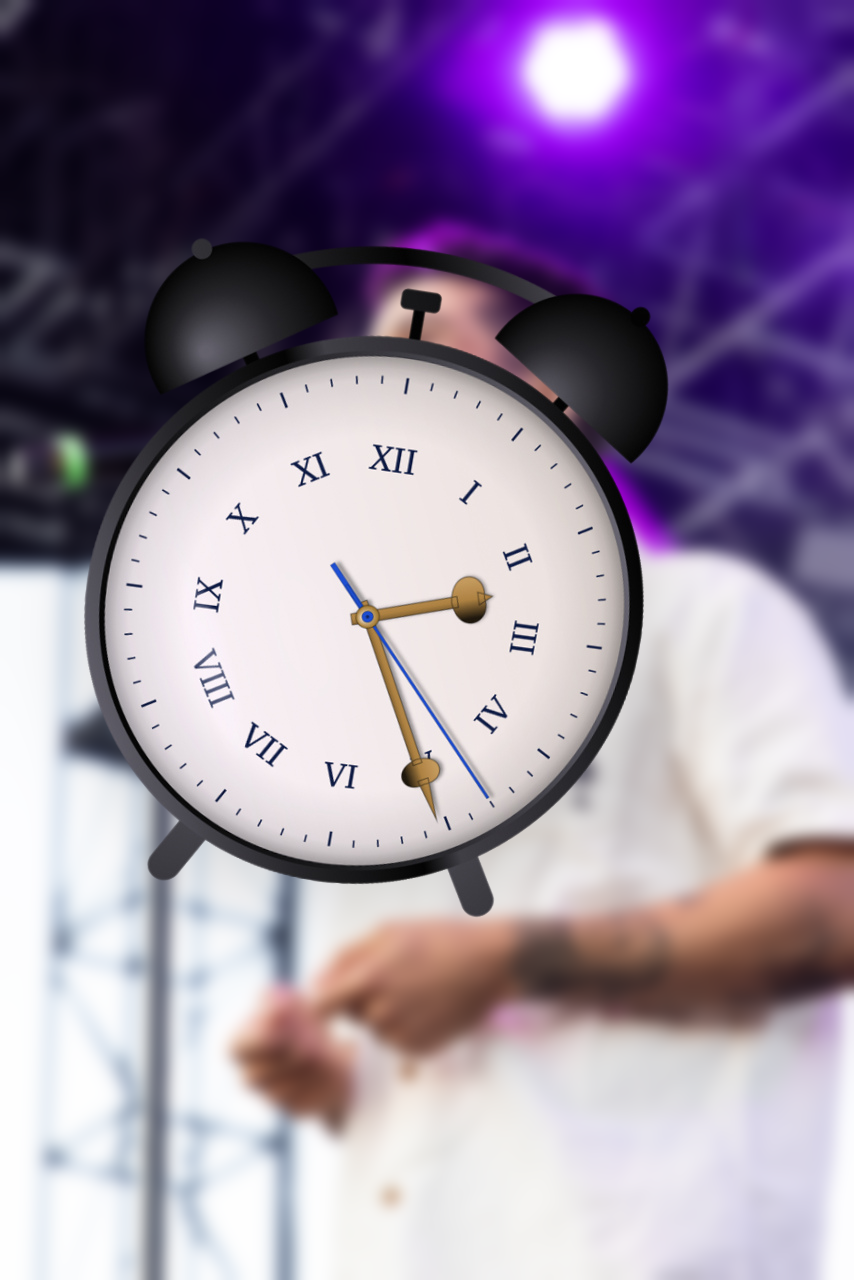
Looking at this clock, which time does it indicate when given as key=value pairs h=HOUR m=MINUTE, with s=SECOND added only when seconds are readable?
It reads h=2 m=25 s=23
